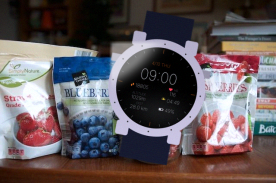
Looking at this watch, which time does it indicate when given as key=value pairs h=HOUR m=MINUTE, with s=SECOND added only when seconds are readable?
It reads h=9 m=0
